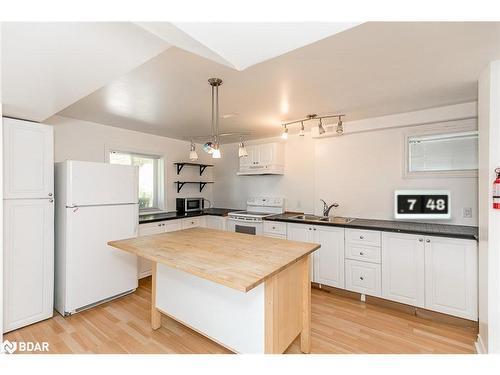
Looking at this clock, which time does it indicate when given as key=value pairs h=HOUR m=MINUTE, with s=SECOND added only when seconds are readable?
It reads h=7 m=48
